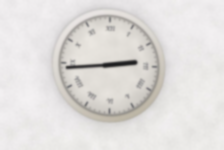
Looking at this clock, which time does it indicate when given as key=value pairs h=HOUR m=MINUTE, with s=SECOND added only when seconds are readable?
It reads h=2 m=44
